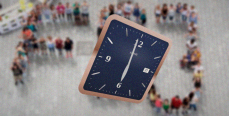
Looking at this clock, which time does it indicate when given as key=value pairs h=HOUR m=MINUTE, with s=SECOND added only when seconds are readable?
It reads h=5 m=59
